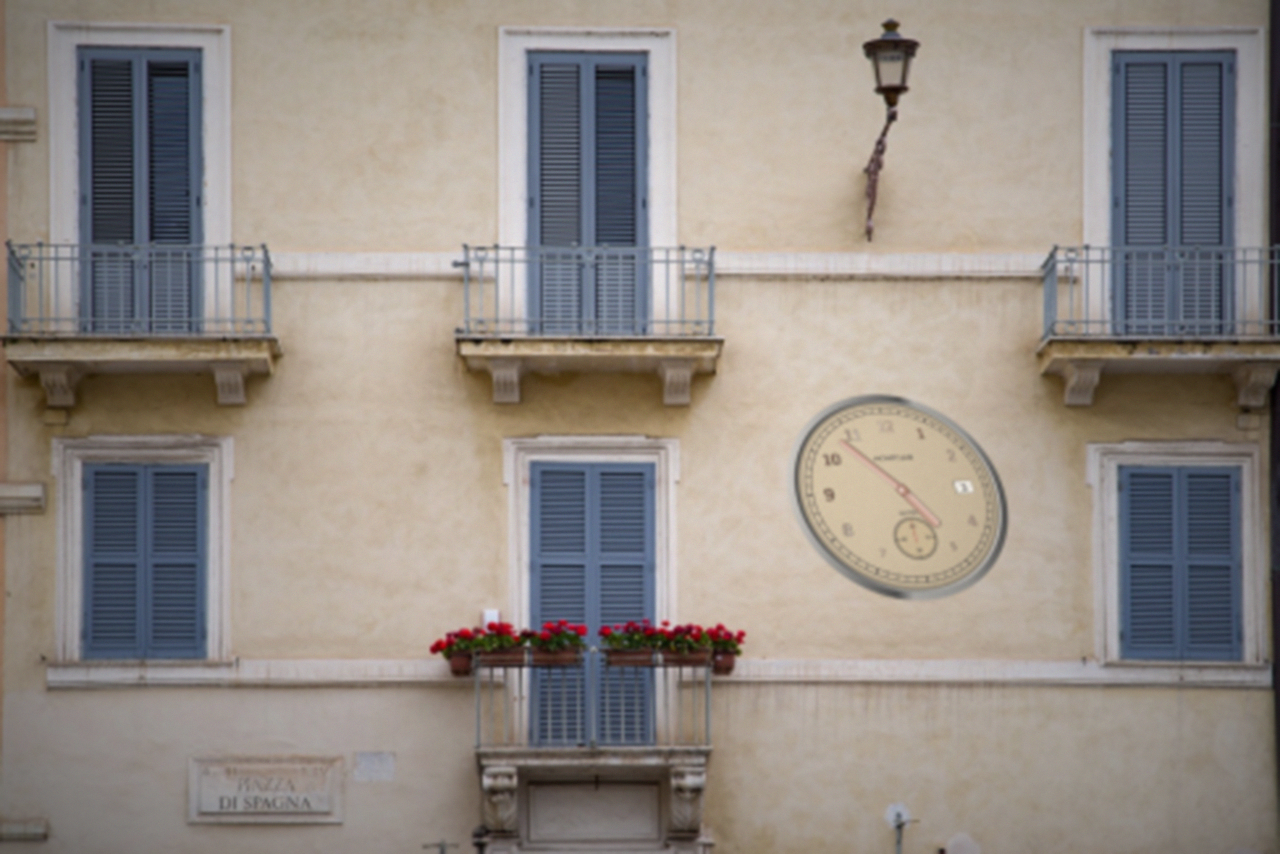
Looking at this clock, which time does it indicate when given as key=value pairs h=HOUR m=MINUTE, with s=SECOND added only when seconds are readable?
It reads h=4 m=53
